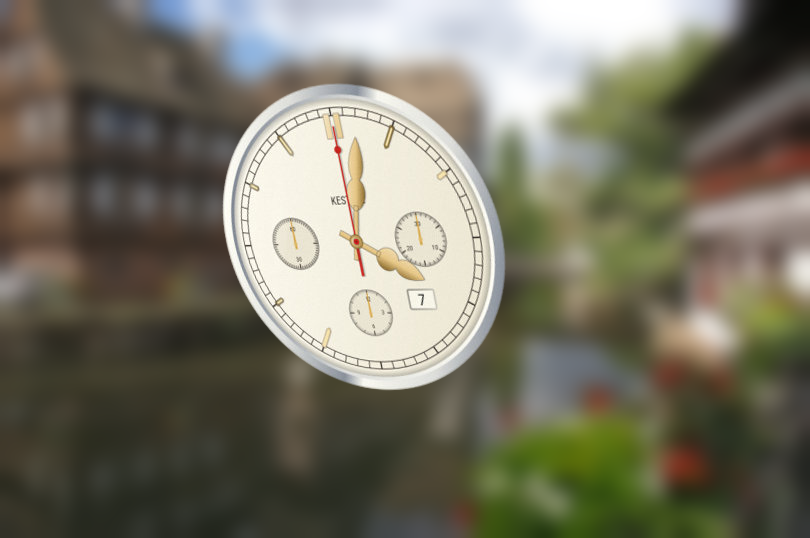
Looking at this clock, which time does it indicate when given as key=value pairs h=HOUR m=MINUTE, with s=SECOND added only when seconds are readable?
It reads h=4 m=2
